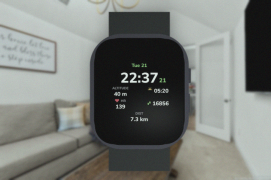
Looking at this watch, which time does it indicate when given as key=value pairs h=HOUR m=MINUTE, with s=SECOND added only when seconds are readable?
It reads h=22 m=37
